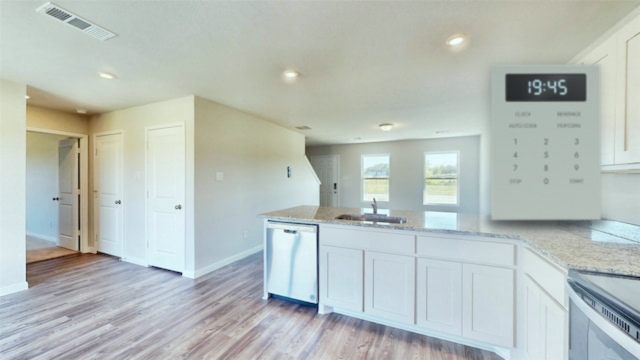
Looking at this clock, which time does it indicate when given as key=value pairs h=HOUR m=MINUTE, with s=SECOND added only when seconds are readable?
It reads h=19 m=45
